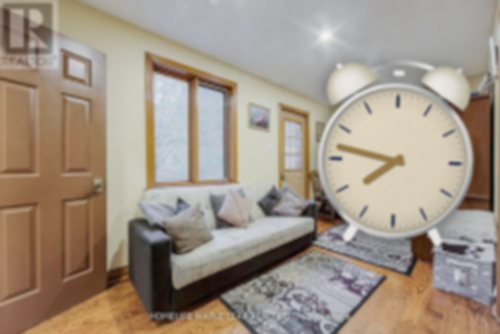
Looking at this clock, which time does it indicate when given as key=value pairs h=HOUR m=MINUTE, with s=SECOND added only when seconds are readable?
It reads h=7 m=47
